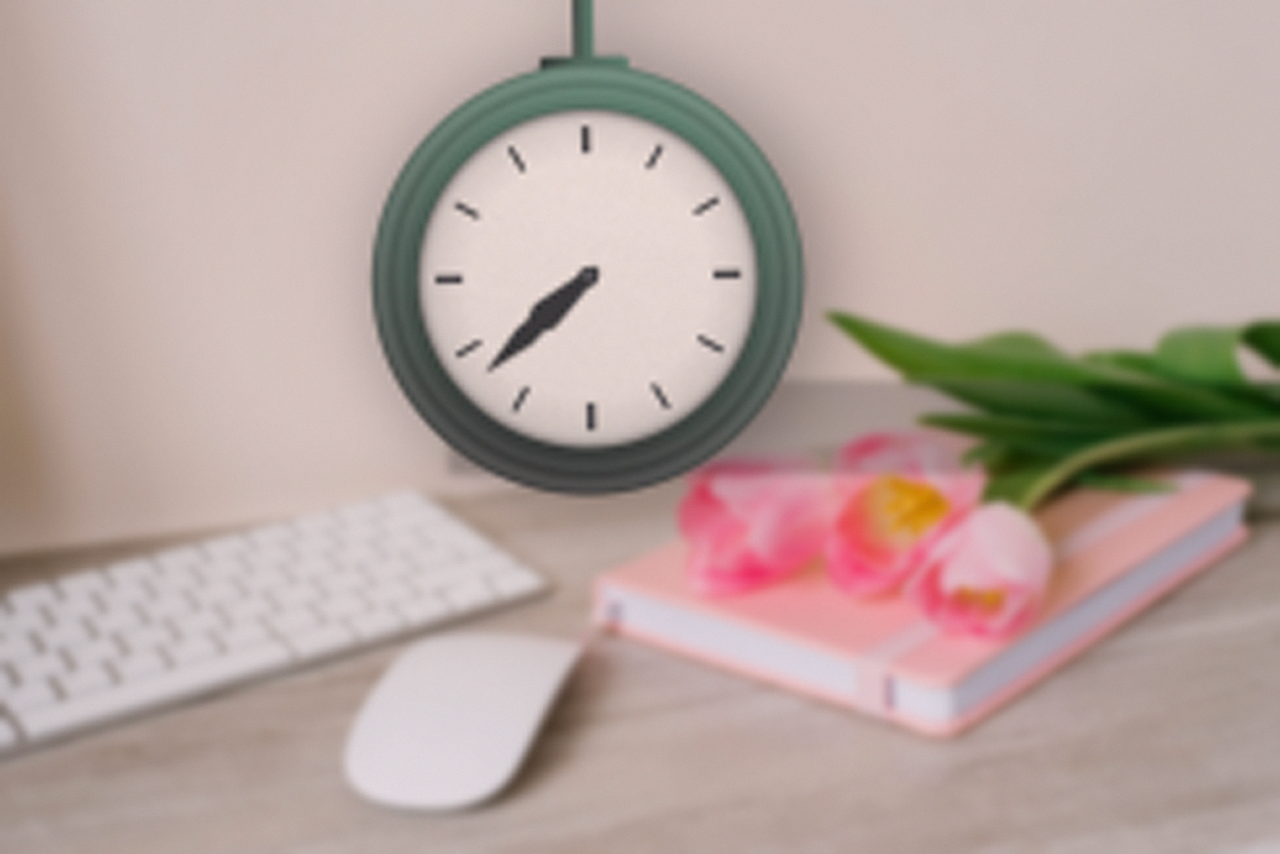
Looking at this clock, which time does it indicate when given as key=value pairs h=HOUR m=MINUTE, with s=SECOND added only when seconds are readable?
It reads h=7 m=38
